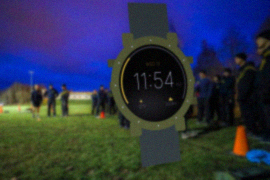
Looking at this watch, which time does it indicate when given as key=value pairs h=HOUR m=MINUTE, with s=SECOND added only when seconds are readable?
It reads h=11 m=54
